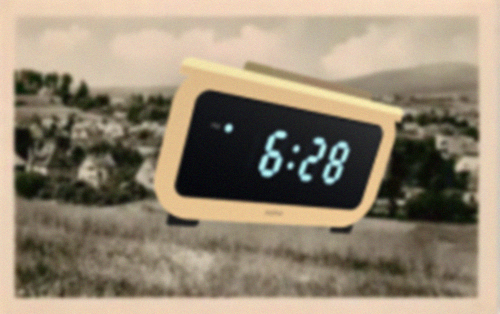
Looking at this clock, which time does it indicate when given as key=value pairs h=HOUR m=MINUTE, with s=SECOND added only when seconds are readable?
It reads h=6 m=28
